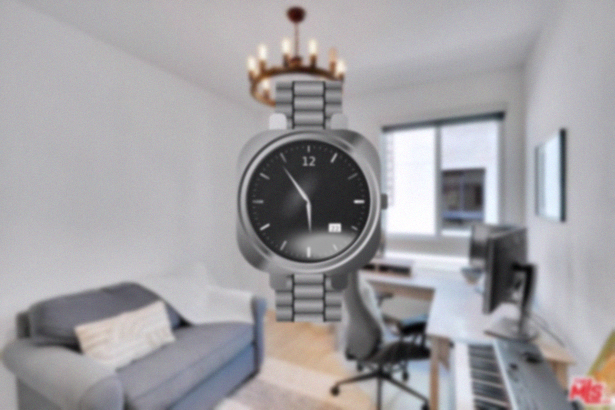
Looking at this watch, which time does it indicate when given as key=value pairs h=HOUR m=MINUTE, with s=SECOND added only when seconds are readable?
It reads h=5 m=54
